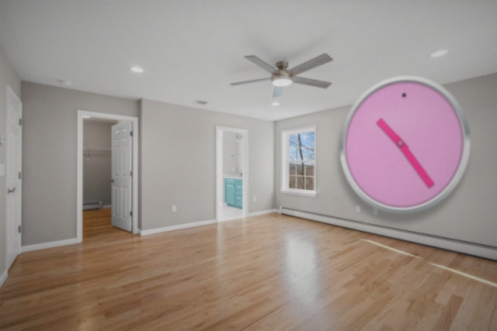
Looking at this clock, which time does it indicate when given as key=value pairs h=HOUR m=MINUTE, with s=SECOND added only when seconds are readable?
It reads h=10 m=23
